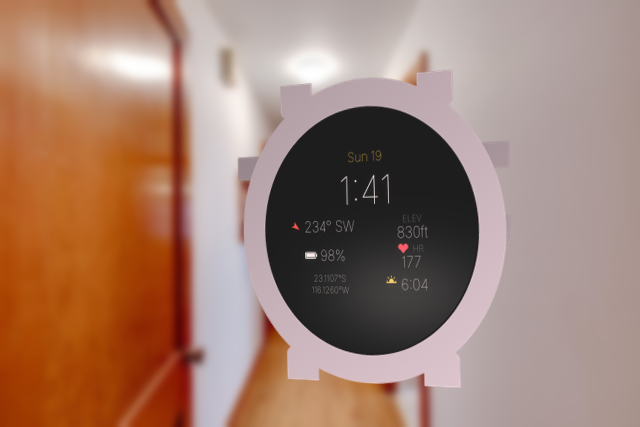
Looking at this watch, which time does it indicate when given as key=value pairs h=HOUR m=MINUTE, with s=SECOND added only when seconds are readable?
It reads h=1 m=41
